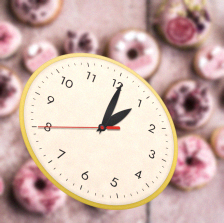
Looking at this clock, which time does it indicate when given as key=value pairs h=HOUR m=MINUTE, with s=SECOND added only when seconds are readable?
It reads h=1 m=0 s=40
